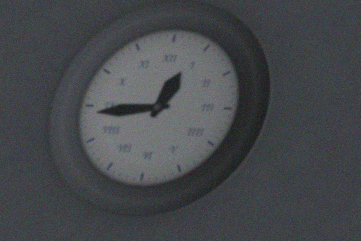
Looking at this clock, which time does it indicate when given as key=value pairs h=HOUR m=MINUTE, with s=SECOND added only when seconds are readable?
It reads h=12 m=44
